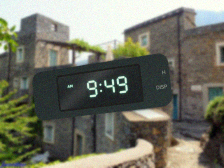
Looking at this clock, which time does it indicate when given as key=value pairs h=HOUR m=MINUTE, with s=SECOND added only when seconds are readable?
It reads h=9 m=49
